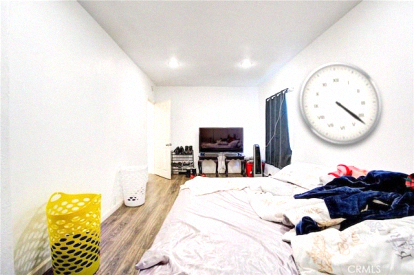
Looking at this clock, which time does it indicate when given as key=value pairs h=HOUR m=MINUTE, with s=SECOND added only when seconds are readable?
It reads h=4 m=22
